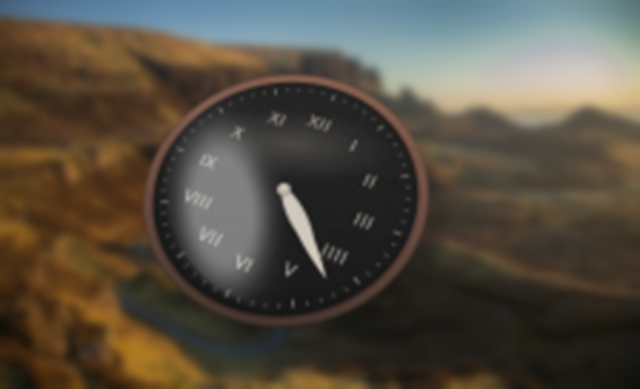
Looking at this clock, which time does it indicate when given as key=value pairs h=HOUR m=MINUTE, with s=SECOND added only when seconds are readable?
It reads h=4 m=22
